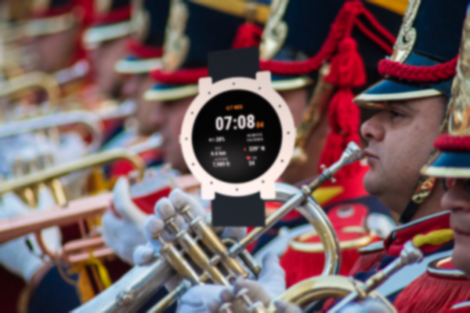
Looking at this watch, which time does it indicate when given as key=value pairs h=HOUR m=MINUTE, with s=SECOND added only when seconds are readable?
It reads h=7 m=8
